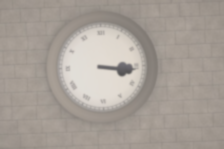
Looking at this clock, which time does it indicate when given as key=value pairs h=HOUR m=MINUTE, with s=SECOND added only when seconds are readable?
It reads h=3 m=16
